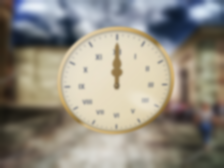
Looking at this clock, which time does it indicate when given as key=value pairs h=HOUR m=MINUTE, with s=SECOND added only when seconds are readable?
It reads h=12 m=0
